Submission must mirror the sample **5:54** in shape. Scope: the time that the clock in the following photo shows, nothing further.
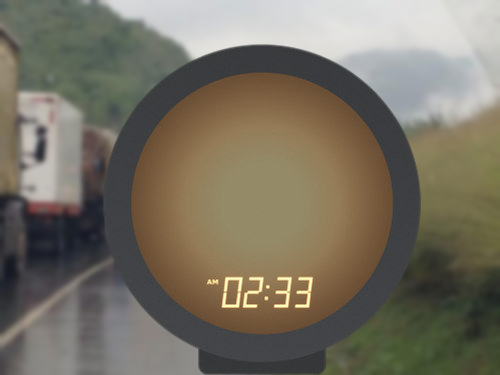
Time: **2:33**
